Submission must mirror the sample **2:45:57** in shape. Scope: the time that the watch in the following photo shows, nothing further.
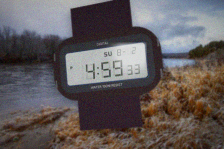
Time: **4:59:33**
